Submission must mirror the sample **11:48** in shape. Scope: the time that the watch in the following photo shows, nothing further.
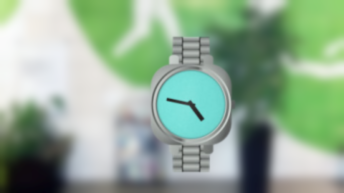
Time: **4:47**
